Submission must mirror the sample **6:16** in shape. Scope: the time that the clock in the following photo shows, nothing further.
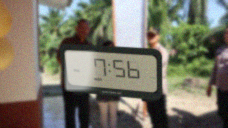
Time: **7:56**
